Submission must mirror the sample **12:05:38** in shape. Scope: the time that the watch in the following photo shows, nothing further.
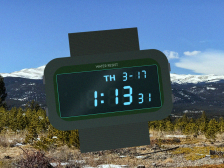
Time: **1:13:31**
